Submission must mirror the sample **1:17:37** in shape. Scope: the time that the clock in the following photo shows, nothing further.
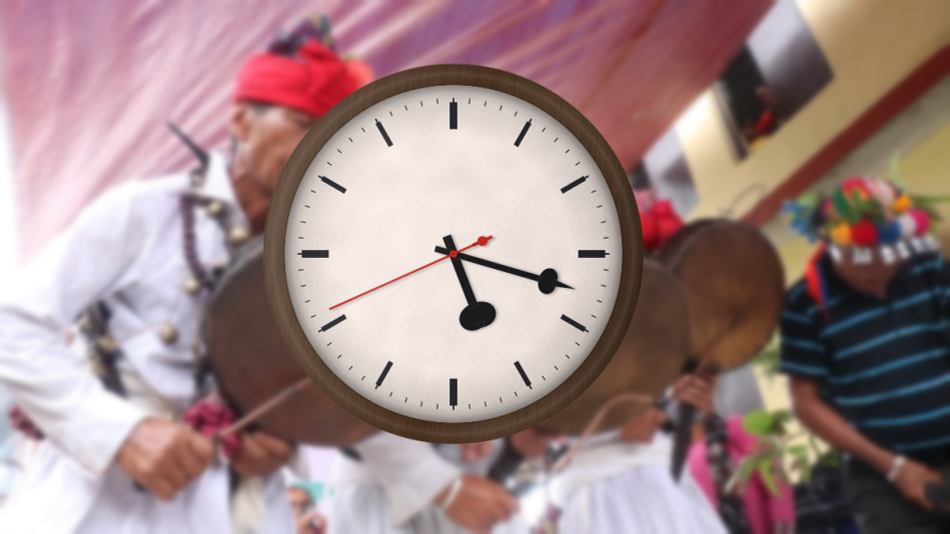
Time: **5:17:41**
